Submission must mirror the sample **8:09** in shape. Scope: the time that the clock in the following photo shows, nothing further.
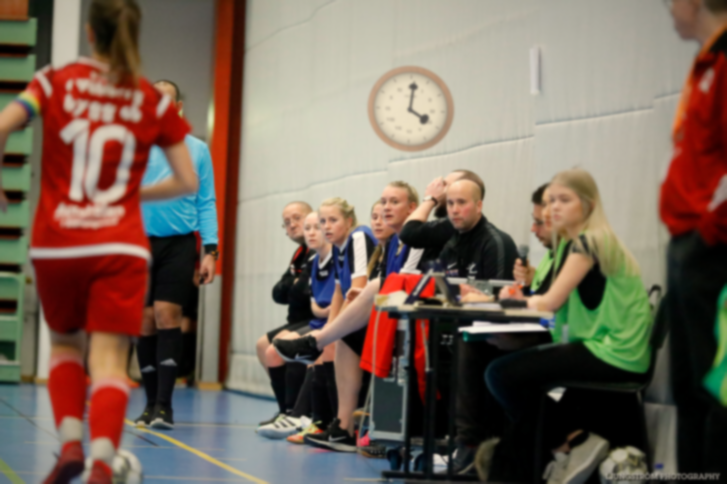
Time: **4:01**
